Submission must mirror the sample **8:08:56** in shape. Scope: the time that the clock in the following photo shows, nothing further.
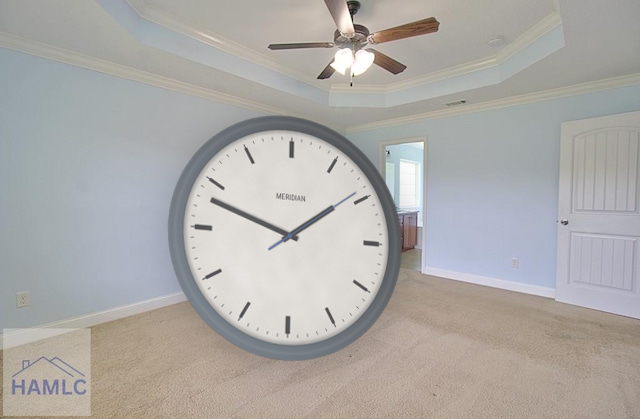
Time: **1:48:09**
